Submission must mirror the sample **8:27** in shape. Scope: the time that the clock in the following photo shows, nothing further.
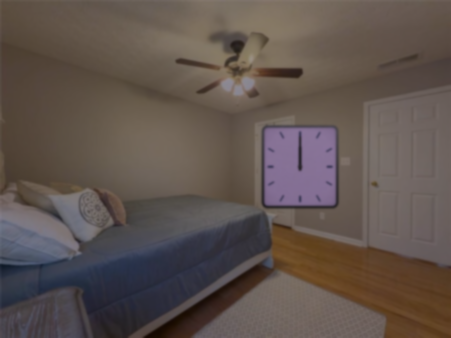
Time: **12:00**
